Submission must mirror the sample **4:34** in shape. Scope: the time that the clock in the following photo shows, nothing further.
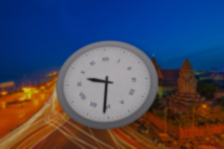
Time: **9:31**
